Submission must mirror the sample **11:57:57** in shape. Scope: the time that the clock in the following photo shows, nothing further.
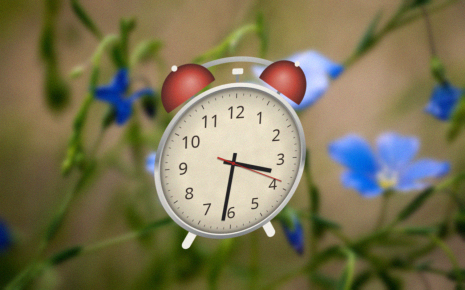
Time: **3:31:19**
